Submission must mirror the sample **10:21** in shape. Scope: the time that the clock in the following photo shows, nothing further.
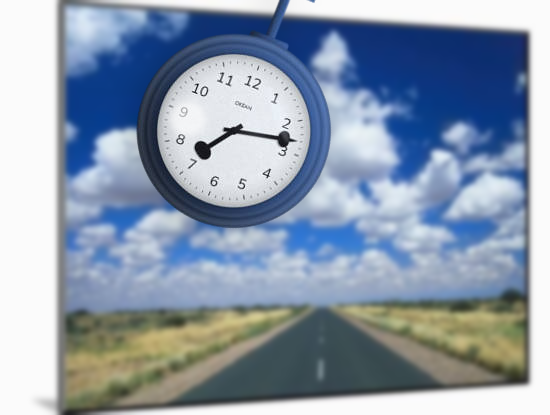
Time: **7:13**
